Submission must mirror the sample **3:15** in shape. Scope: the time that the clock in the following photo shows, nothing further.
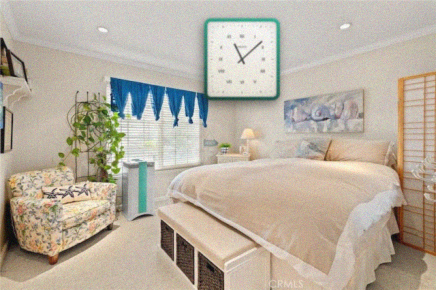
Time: **11:08**
